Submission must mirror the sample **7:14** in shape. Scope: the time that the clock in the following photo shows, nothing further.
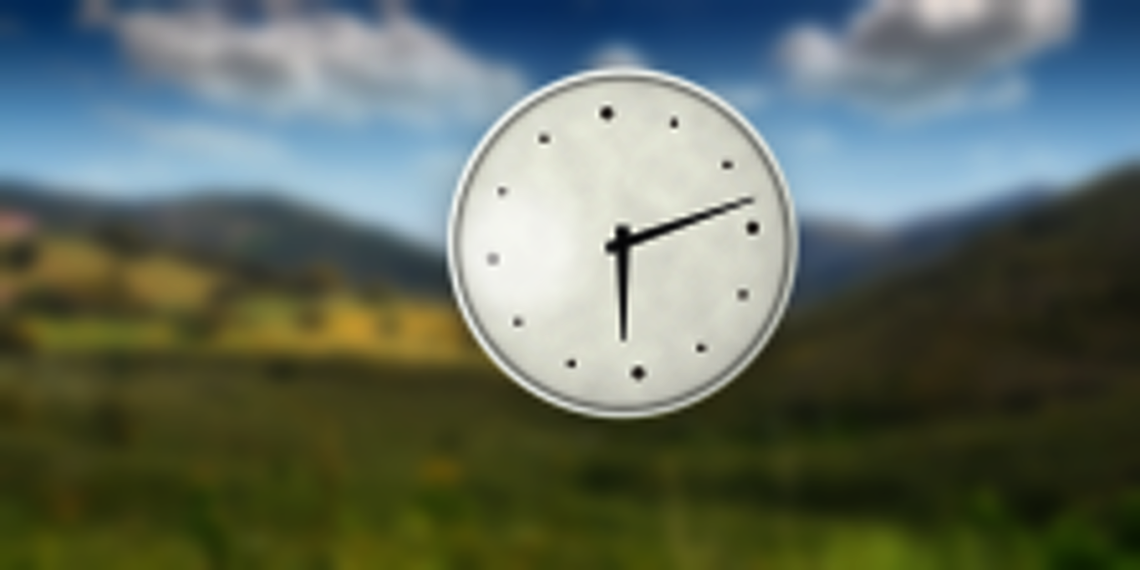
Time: **6:13**
